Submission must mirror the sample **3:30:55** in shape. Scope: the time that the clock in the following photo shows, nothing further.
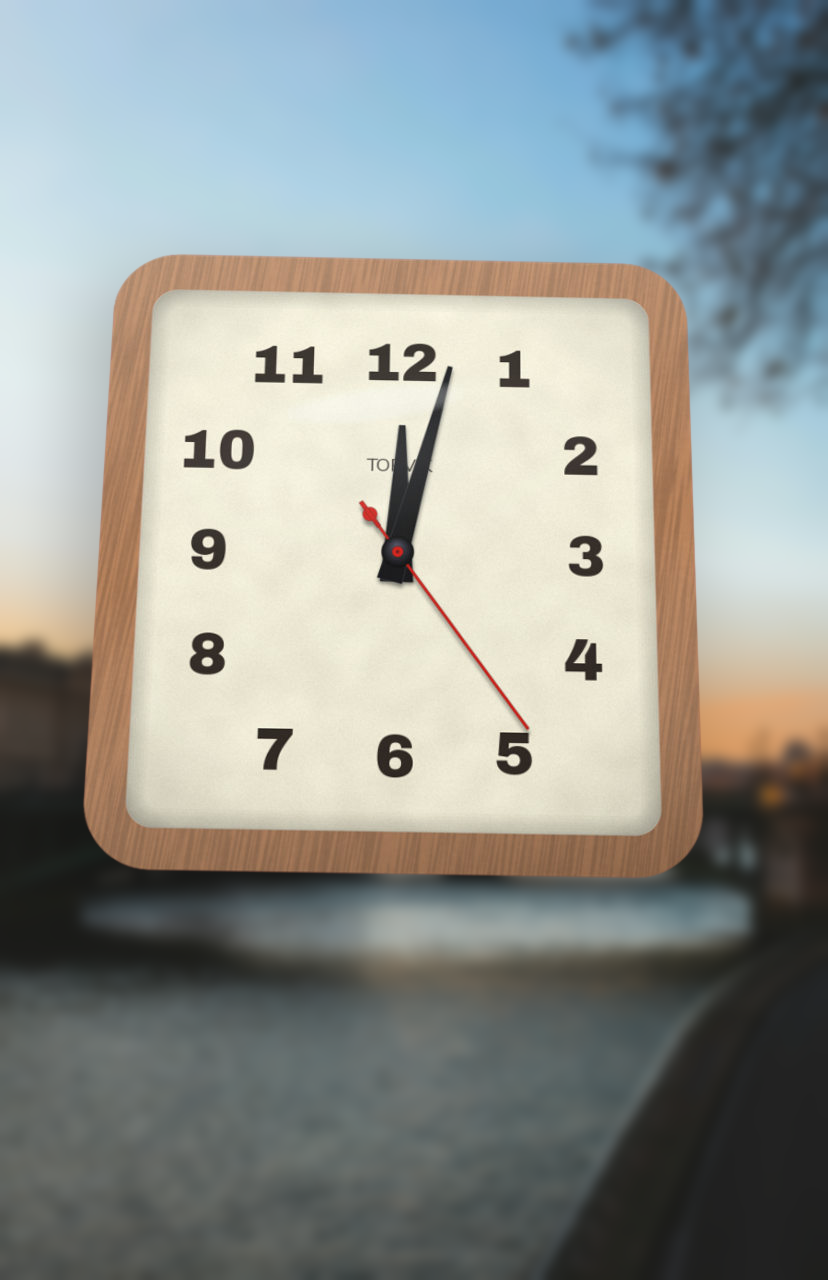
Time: **12:02:24**
